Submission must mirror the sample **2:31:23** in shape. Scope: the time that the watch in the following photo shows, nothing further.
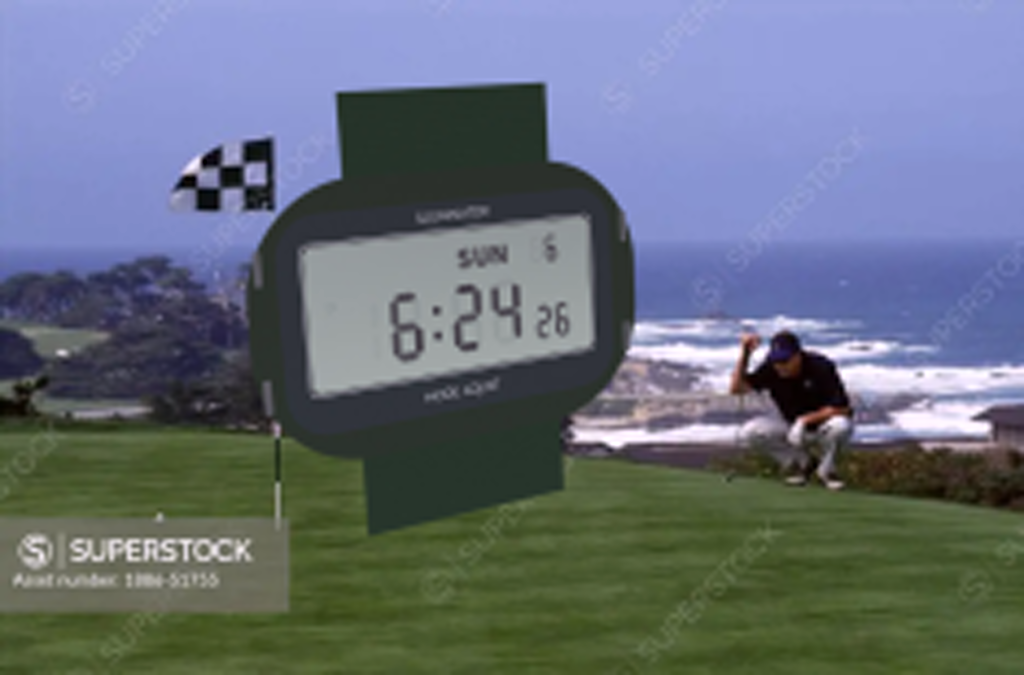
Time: **6:24:26**
